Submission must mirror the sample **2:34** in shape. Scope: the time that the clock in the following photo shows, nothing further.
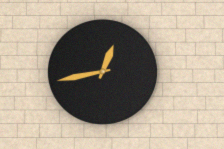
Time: **12:43**
